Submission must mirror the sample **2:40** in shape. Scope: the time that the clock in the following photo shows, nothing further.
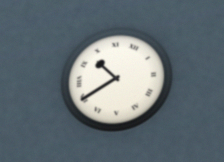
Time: **9:35**
